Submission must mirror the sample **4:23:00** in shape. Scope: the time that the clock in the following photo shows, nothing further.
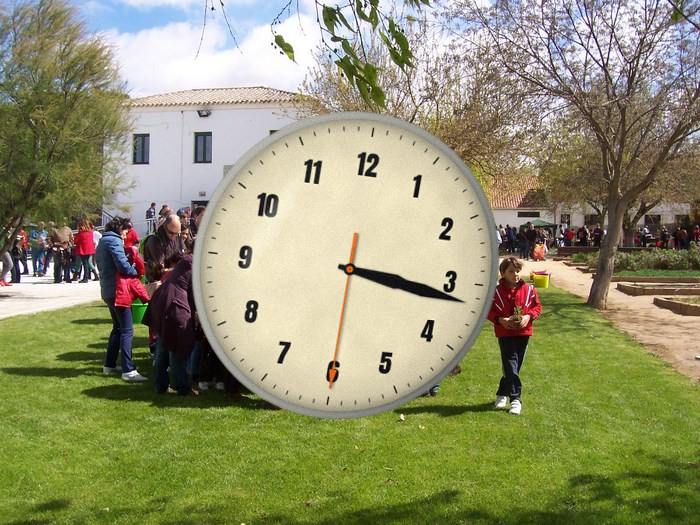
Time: **3:16:30**
